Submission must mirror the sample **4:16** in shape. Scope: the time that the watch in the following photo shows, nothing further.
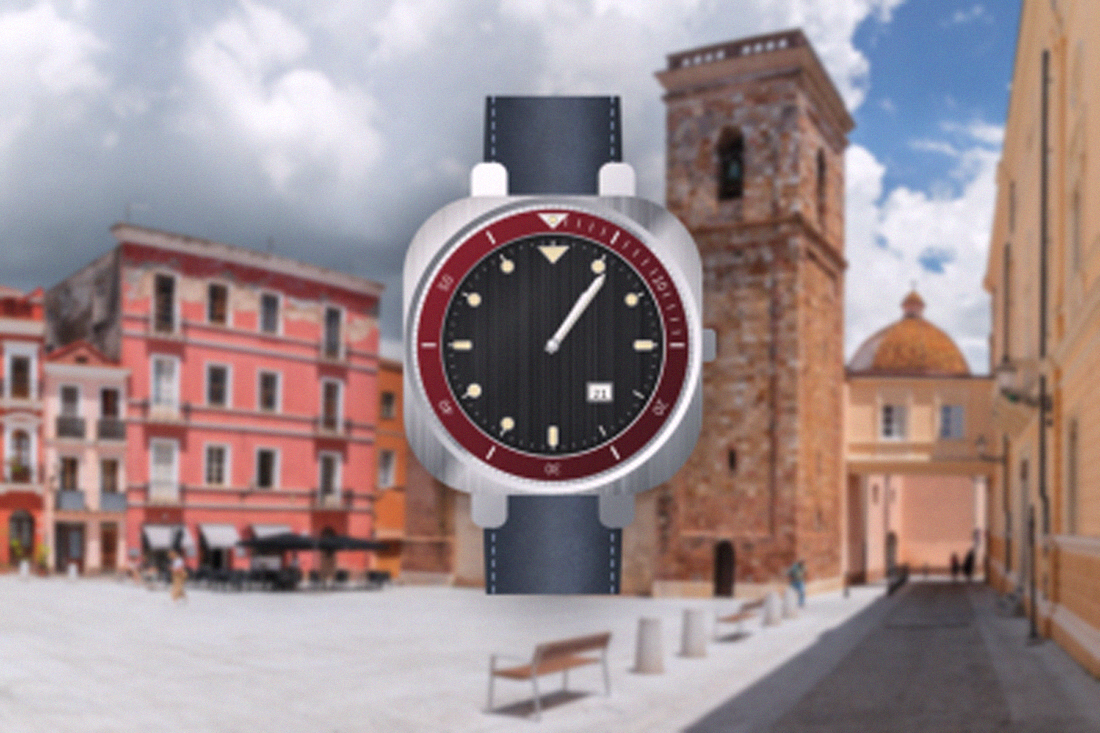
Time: **1:06**
